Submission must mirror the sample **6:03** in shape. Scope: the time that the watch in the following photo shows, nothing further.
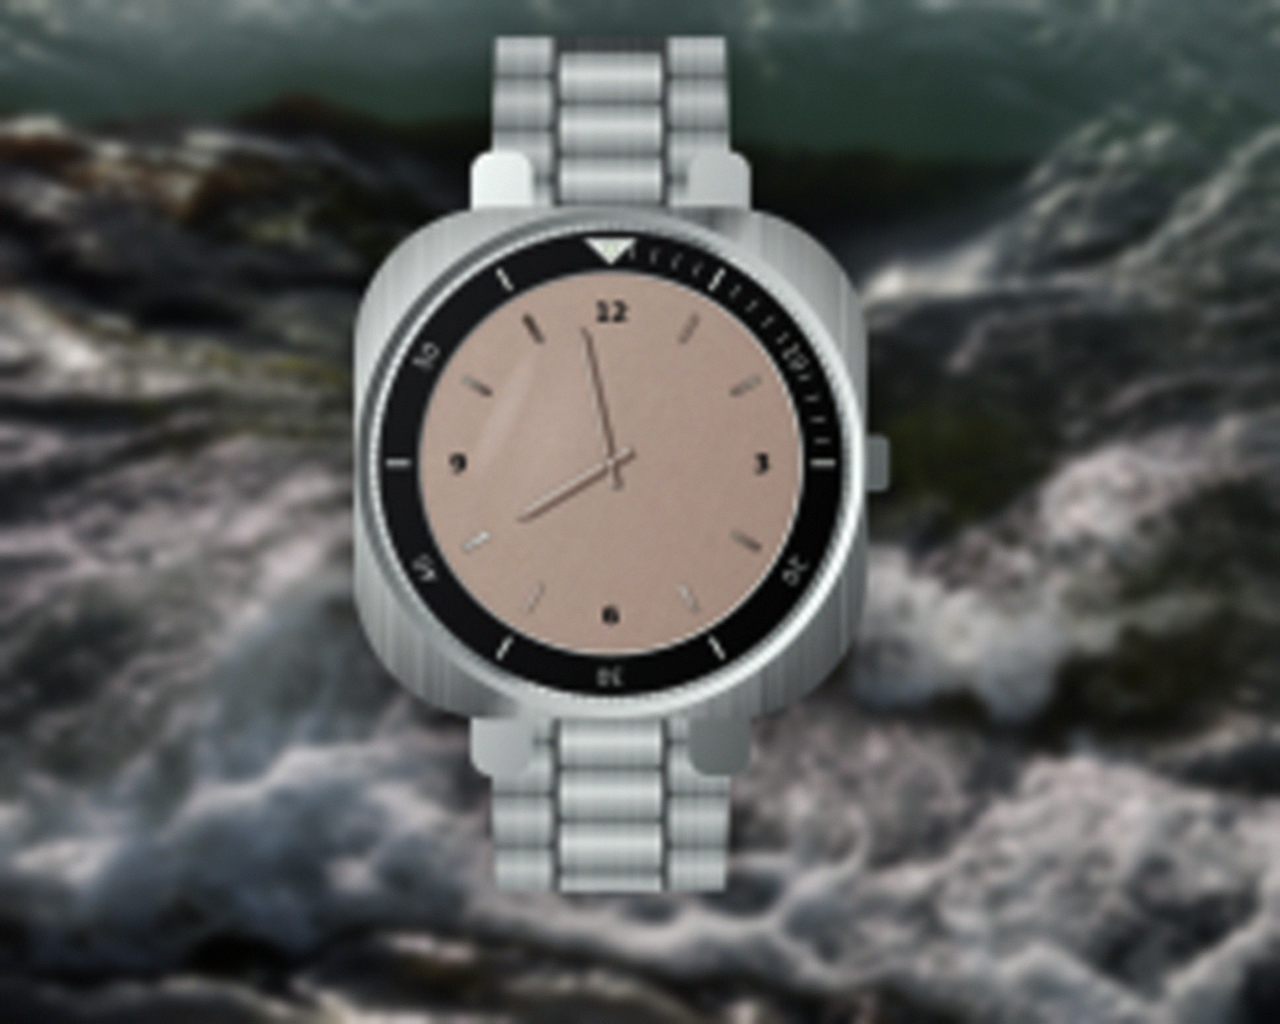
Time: **7:58**
